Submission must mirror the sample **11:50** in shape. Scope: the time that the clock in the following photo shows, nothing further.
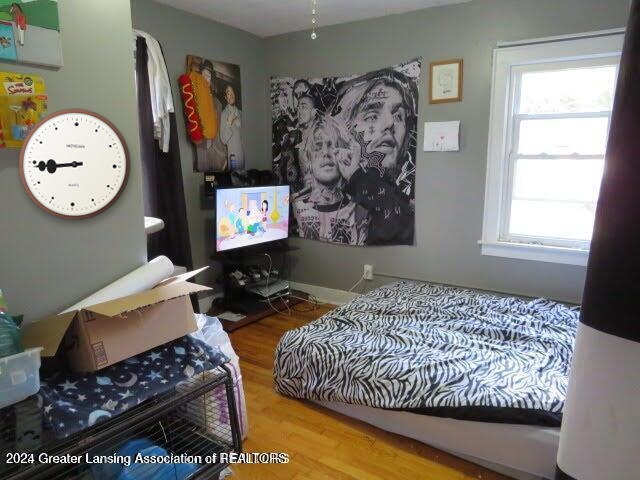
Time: **8:44**
